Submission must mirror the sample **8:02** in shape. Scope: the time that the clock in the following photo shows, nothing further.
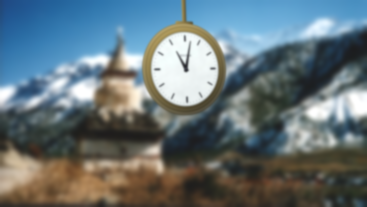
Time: **11:02**
